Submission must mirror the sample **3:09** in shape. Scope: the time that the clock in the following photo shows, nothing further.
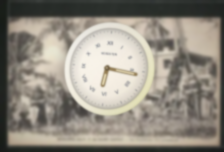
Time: **6:16**
